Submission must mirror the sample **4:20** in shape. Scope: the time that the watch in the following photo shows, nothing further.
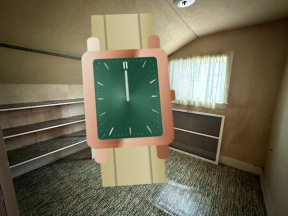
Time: **12:00**
